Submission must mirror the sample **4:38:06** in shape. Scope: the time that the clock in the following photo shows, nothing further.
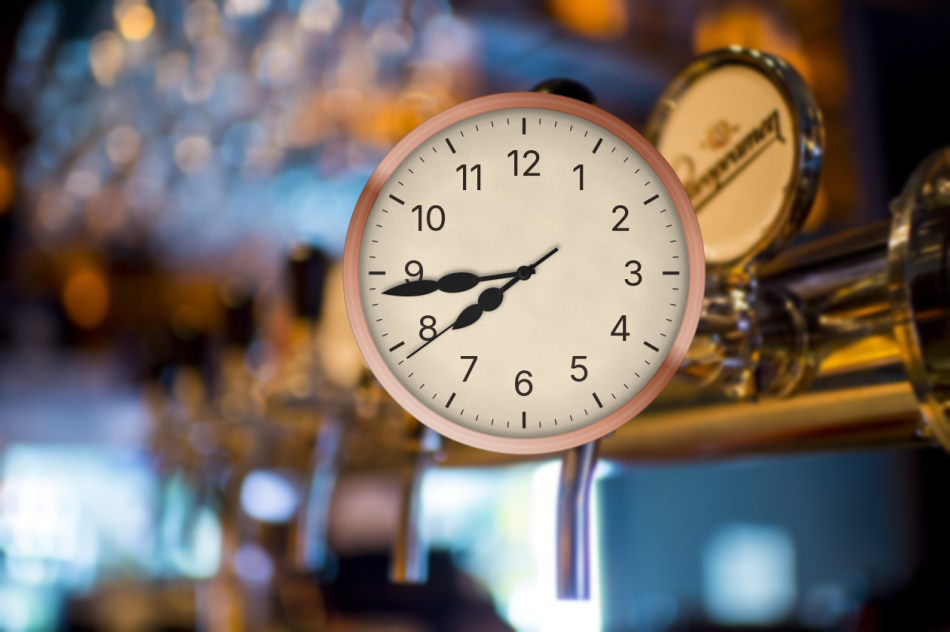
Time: **7:43:39**
